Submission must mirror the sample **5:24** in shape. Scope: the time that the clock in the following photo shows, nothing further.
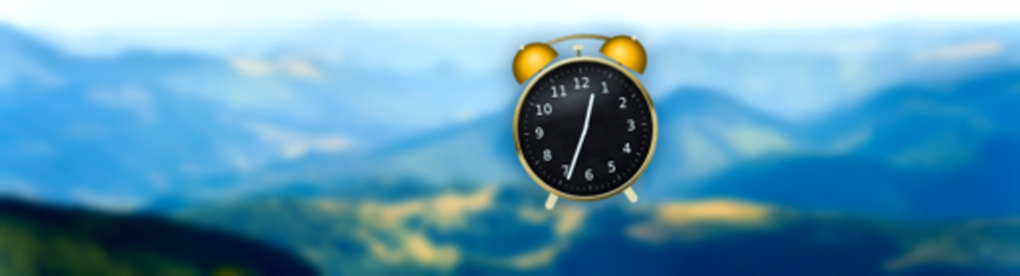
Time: **12:34**
